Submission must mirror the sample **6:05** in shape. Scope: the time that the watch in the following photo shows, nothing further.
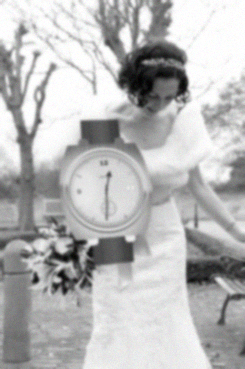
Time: **12:31**
